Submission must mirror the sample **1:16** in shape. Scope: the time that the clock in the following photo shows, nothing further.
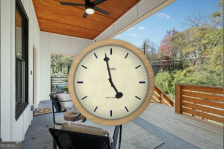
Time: **4:58**
